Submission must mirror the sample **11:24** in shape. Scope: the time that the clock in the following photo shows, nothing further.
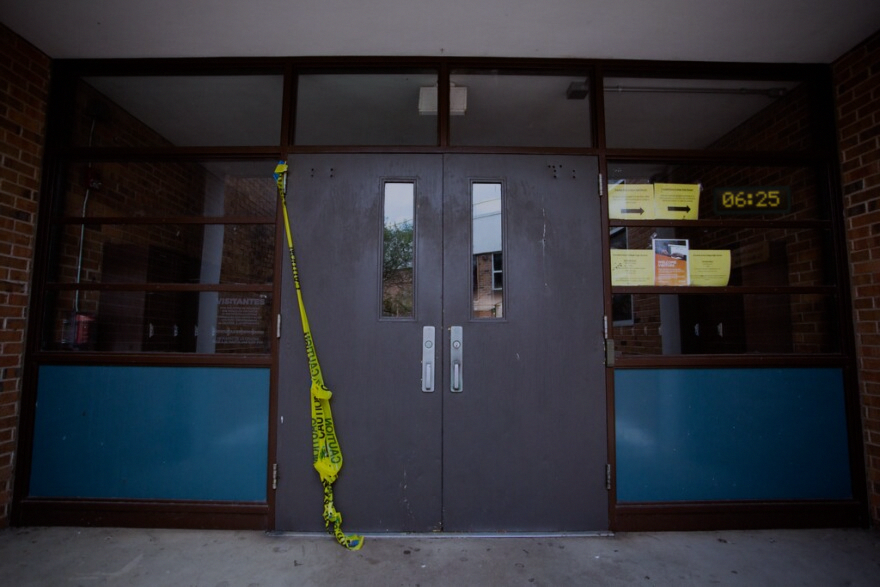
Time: **6:25**
